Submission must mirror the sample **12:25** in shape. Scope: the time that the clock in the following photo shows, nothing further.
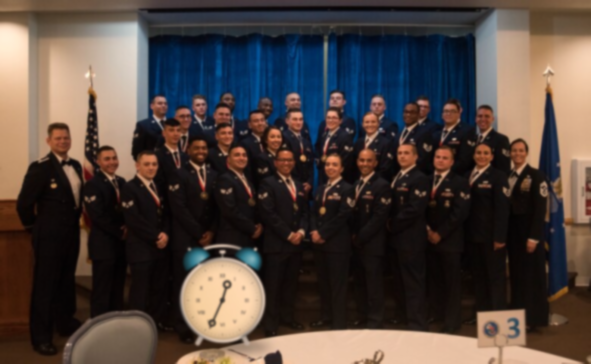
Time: **12:34**
